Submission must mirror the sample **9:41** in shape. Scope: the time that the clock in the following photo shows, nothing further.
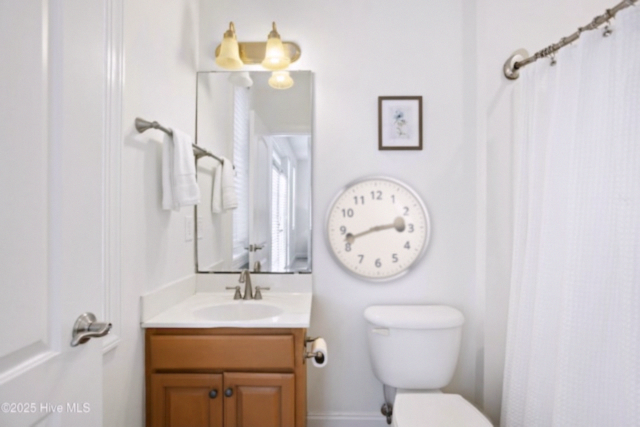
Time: **2:42**
